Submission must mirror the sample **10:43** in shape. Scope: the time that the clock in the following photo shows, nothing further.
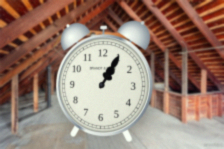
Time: **1:05**
